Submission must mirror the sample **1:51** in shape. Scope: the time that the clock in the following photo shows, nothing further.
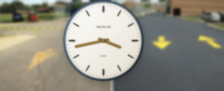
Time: **3:43**
